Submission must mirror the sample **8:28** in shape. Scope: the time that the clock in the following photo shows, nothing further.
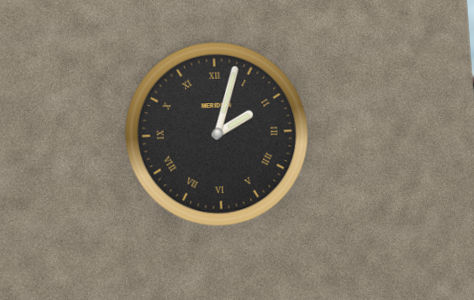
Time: **2:03**
